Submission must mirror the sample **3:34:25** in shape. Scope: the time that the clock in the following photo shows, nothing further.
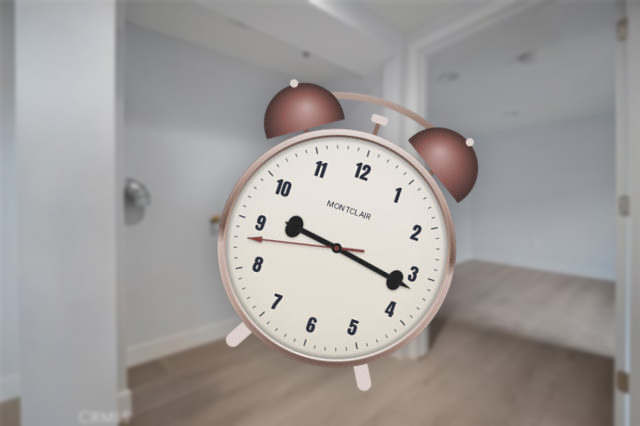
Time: **9:16:43**
